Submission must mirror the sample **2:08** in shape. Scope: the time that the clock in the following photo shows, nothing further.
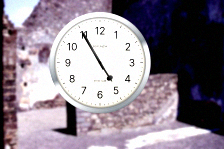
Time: **4:55**
